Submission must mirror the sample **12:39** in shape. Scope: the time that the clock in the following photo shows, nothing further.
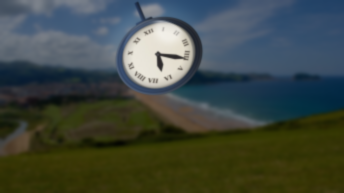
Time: **6:21**
